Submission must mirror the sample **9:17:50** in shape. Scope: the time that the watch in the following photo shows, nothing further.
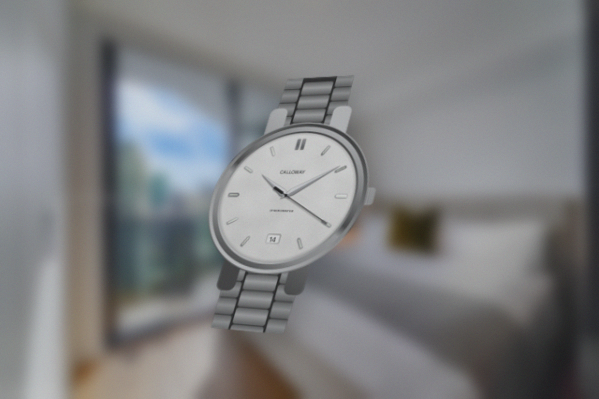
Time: **10:09:20**
